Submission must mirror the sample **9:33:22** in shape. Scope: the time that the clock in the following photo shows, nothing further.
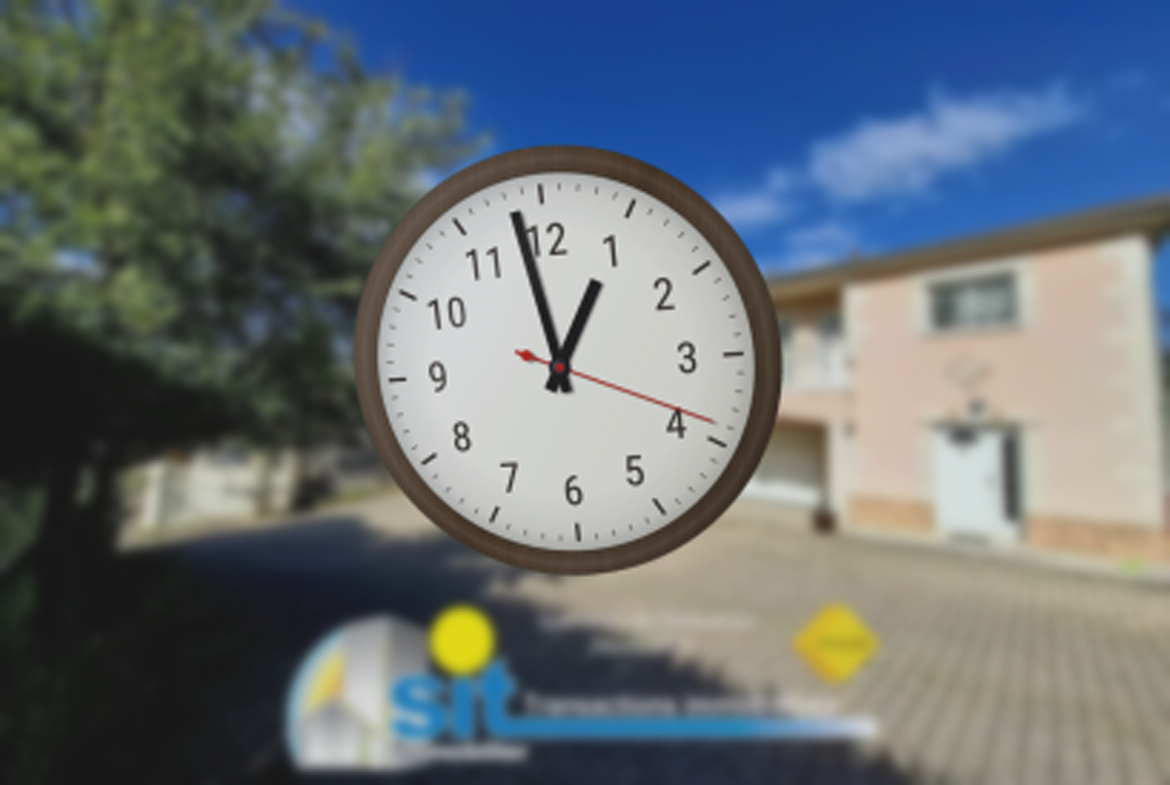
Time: **12:58:19**
